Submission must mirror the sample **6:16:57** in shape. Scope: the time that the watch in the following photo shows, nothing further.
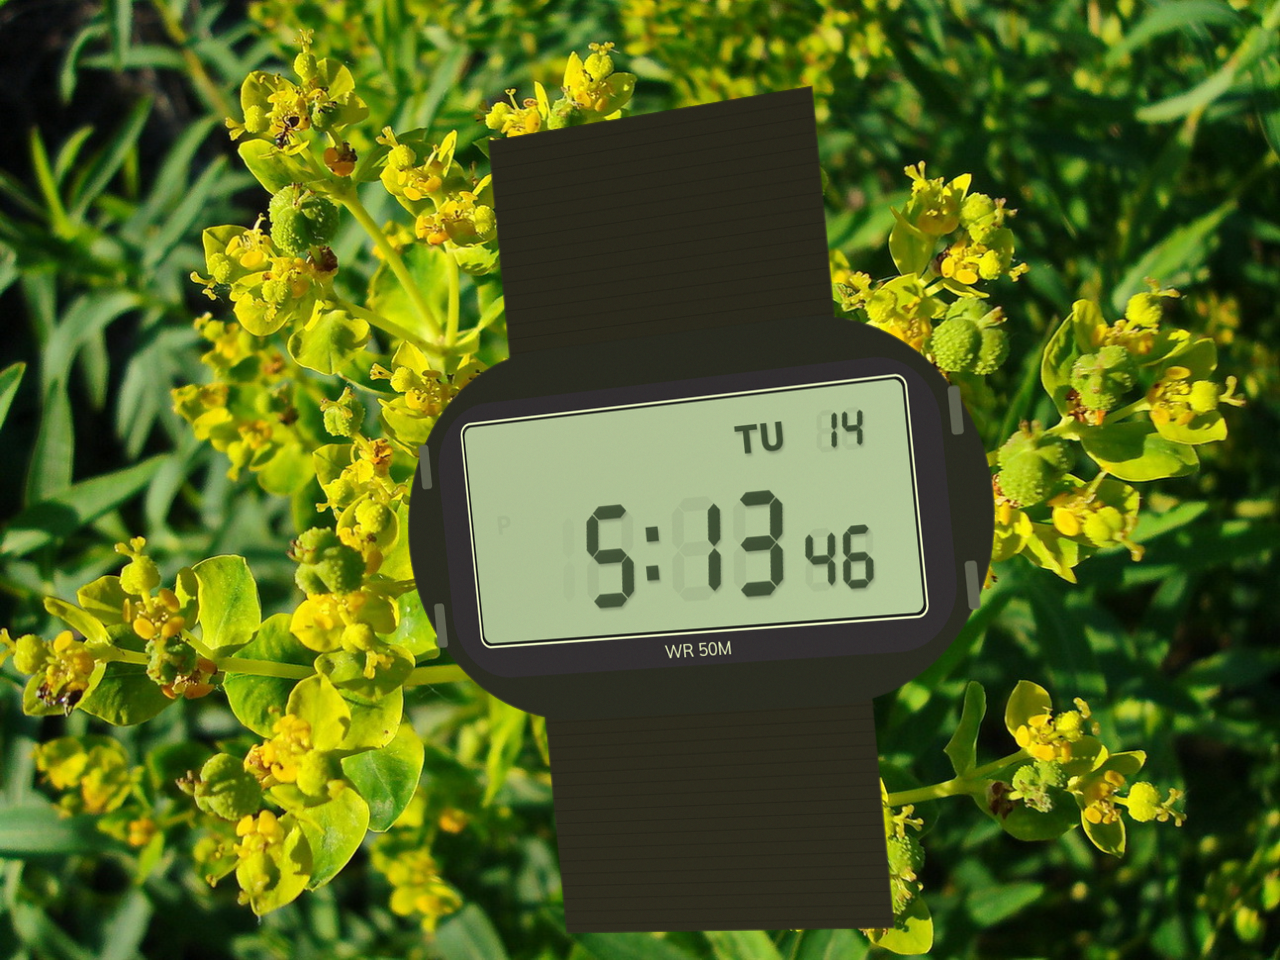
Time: **5:13:46**
